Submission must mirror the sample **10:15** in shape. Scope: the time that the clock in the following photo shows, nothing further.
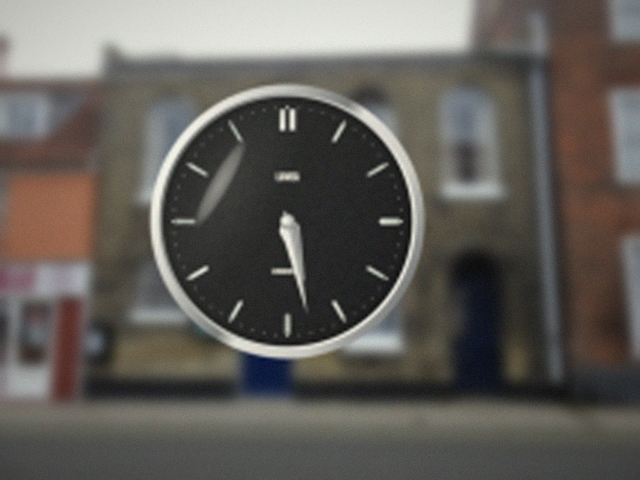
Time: **5:28**
